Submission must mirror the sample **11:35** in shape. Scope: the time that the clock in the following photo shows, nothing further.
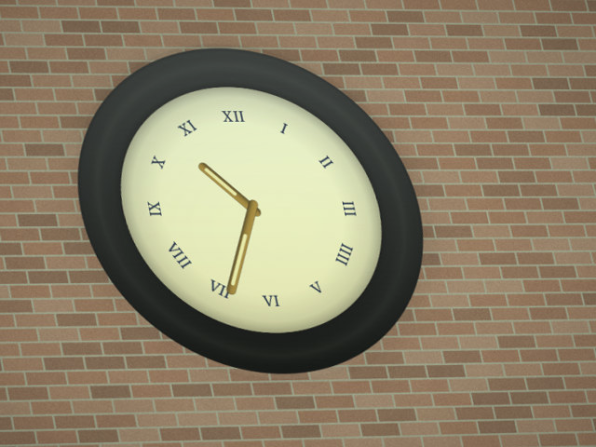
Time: **10:34**
